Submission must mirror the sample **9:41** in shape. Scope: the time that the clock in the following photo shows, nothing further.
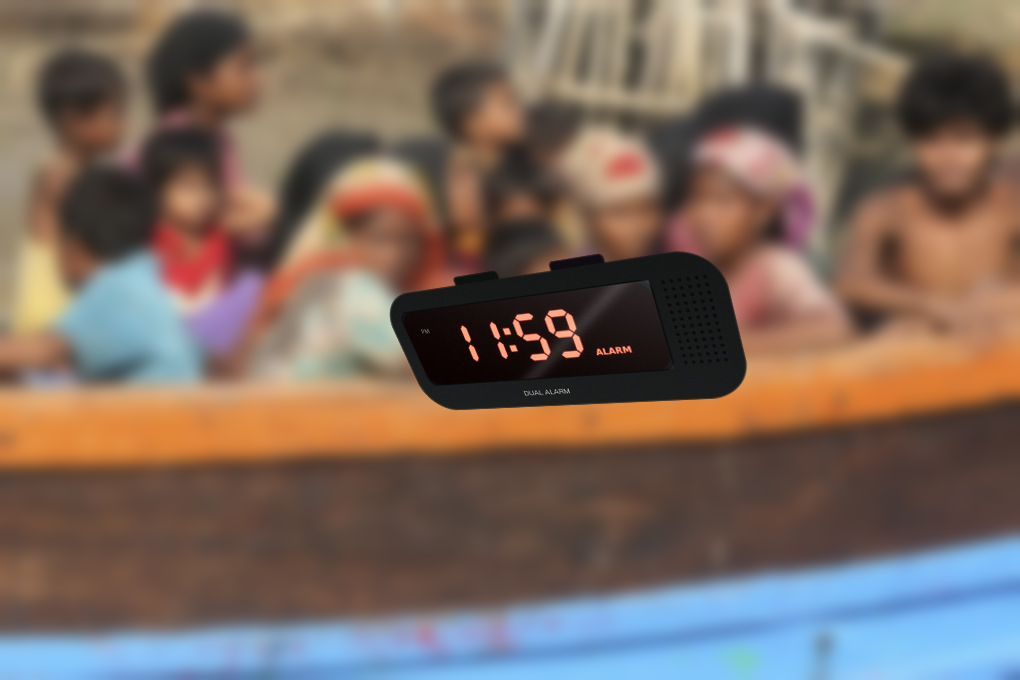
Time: **11:59**
